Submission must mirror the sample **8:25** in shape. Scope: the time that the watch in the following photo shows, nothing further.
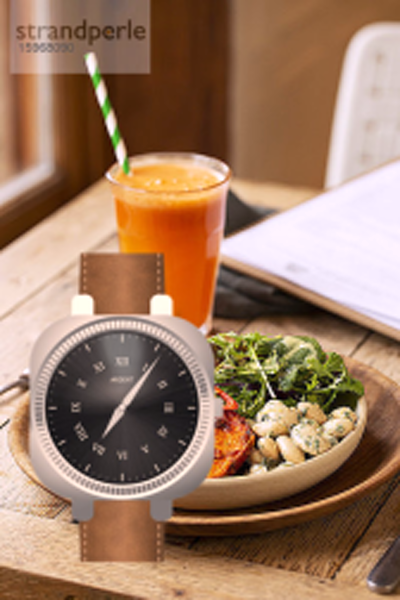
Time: **7:06**
